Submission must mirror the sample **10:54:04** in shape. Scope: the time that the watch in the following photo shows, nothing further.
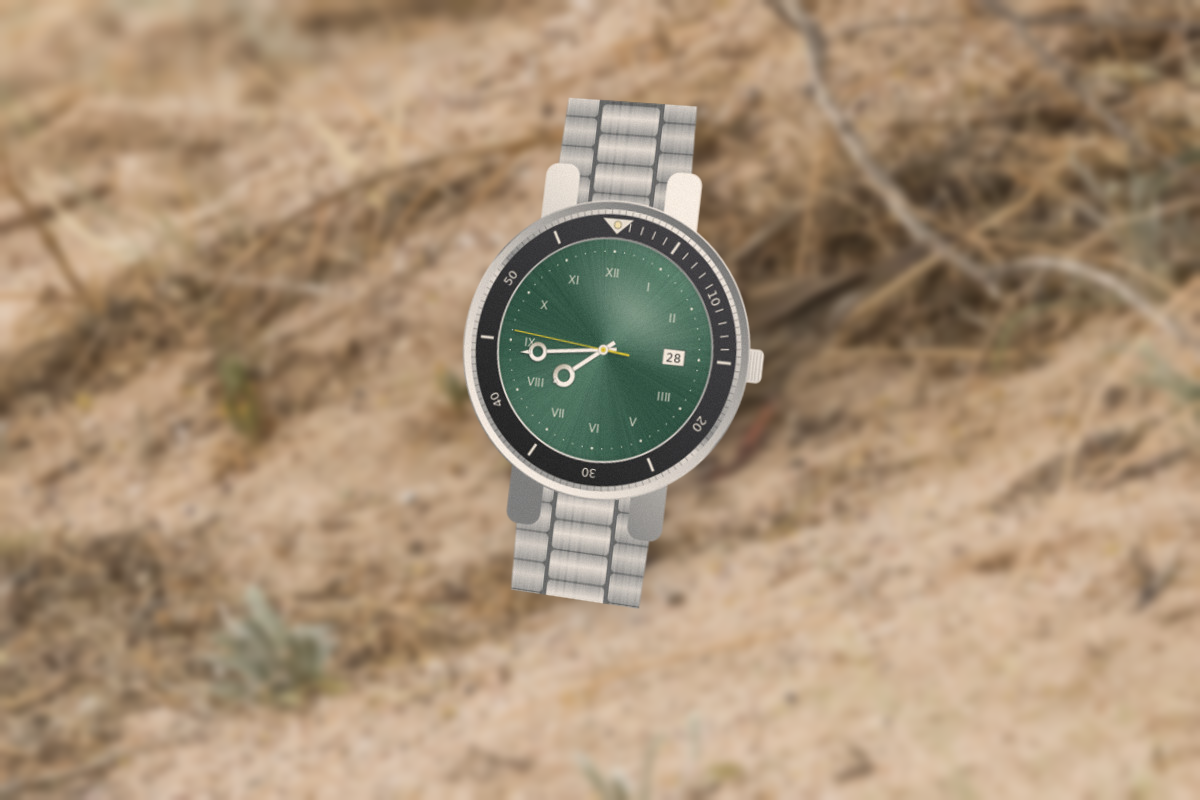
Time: **7:43:46**
